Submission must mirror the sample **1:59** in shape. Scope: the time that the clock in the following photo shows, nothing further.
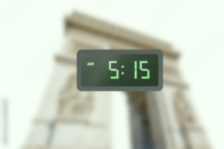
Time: **5:15**
